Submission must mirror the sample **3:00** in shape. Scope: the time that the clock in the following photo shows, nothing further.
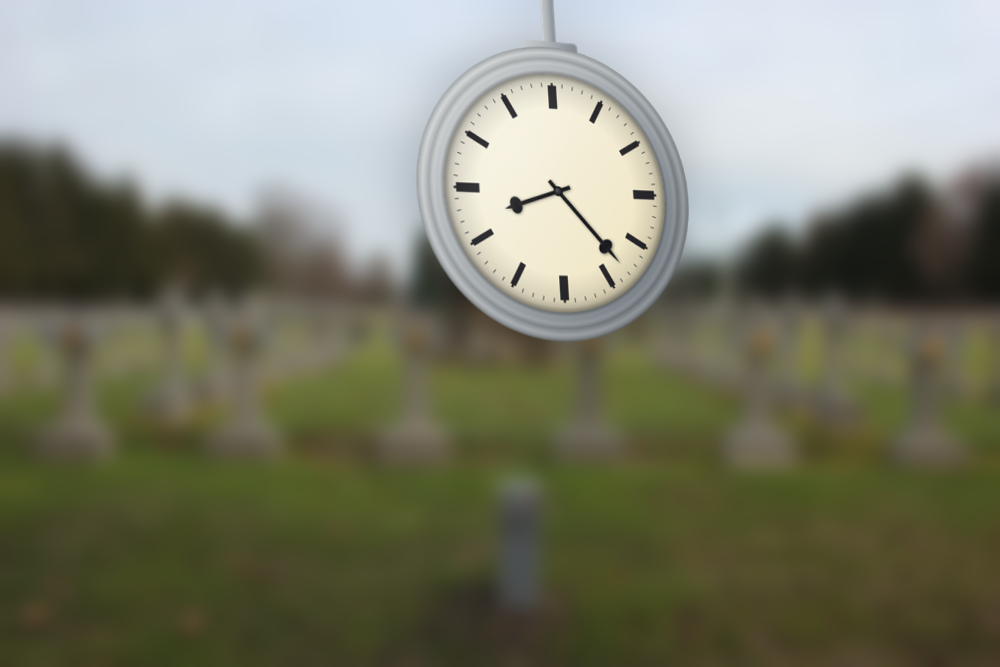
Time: **8:23**
